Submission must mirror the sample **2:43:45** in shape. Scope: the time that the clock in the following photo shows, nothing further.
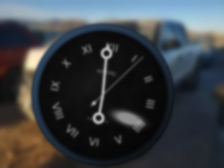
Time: **5:59:06**
